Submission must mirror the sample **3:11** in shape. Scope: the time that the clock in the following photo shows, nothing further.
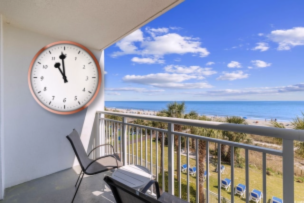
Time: **10:59**
